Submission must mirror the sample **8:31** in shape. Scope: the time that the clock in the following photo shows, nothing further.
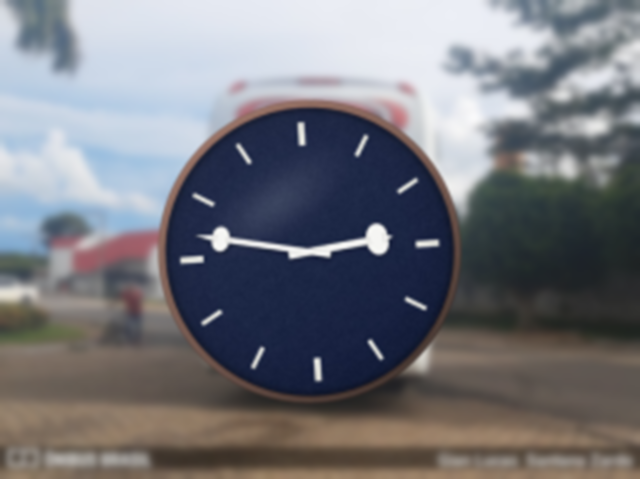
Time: **2:47**
